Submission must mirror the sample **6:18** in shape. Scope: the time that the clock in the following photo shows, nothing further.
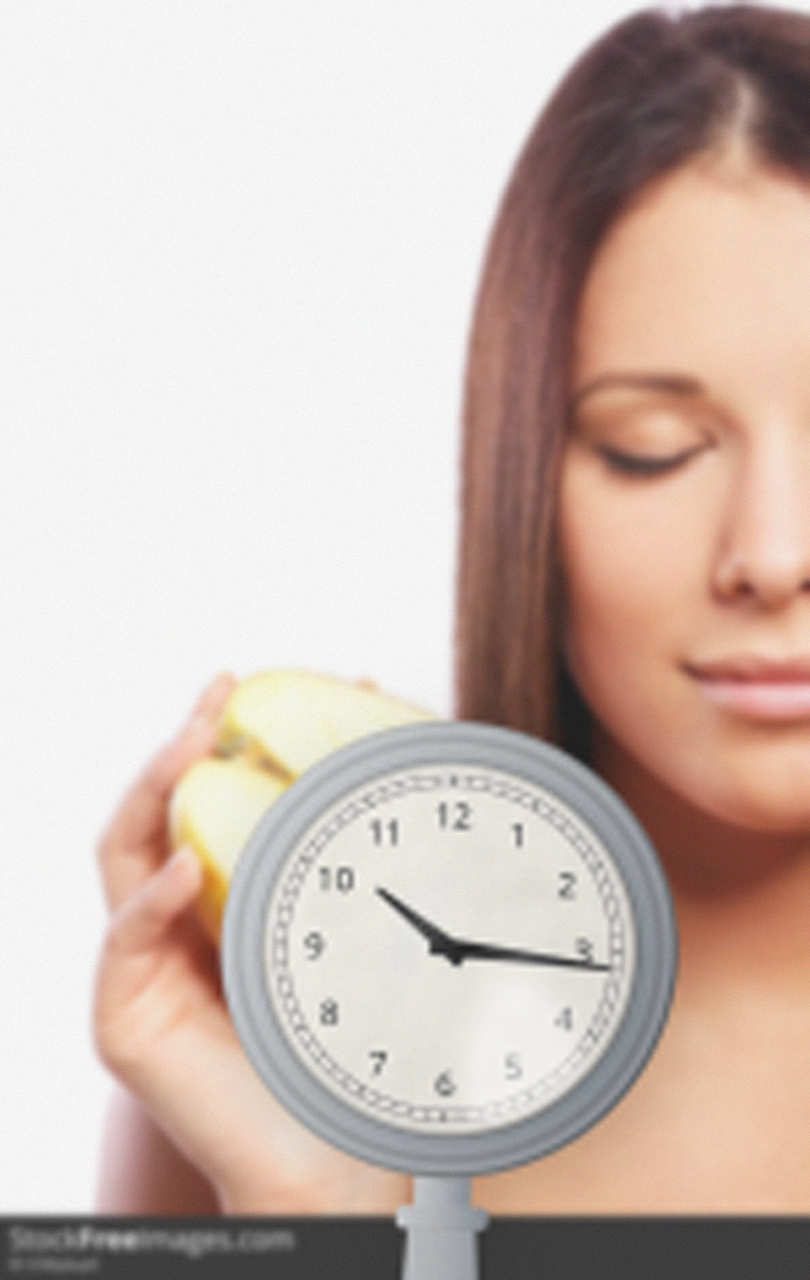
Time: **10:16**
